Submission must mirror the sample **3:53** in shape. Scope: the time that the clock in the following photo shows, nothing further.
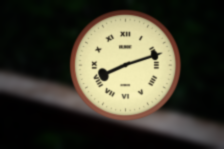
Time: **8:12**
